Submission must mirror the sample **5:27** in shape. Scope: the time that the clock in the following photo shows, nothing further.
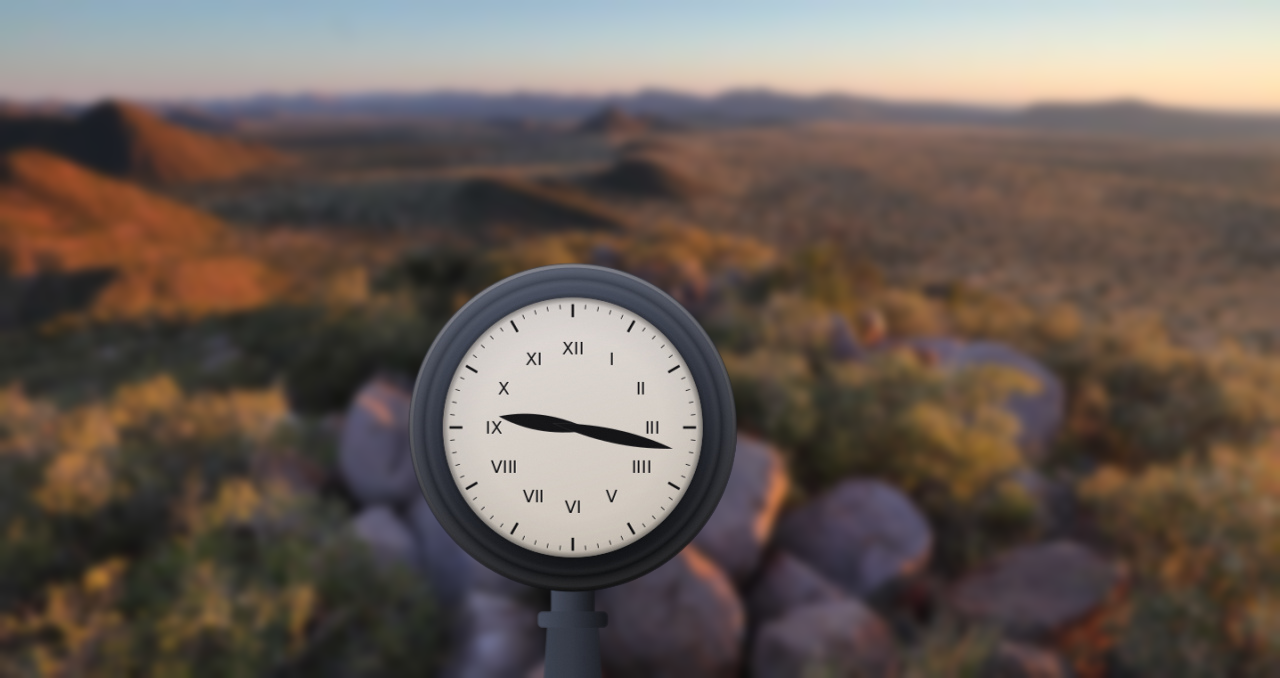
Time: **9:17**
